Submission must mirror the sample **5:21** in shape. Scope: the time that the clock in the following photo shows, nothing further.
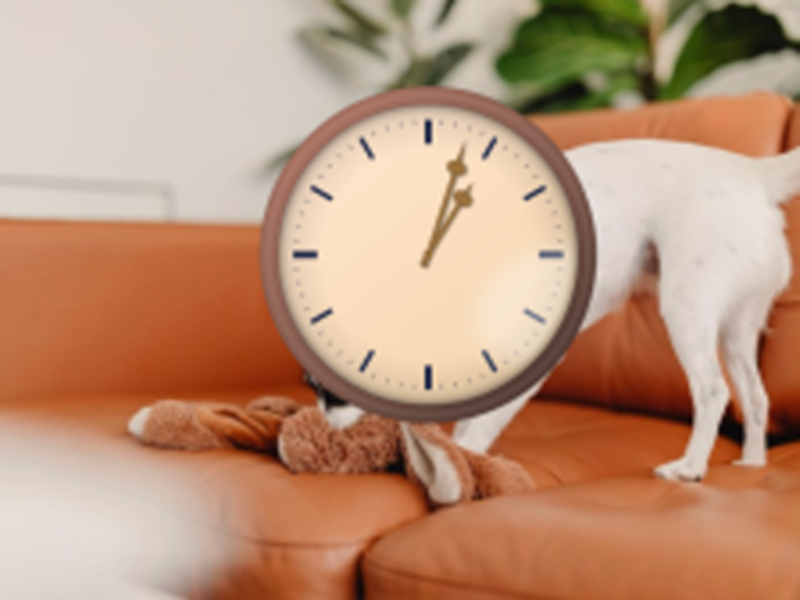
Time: **1:03**
